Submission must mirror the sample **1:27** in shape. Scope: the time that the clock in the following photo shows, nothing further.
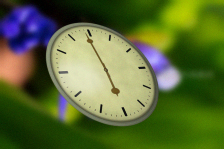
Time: **5:59**
